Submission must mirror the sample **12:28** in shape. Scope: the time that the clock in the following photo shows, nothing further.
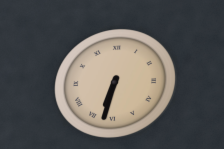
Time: **6:32**
